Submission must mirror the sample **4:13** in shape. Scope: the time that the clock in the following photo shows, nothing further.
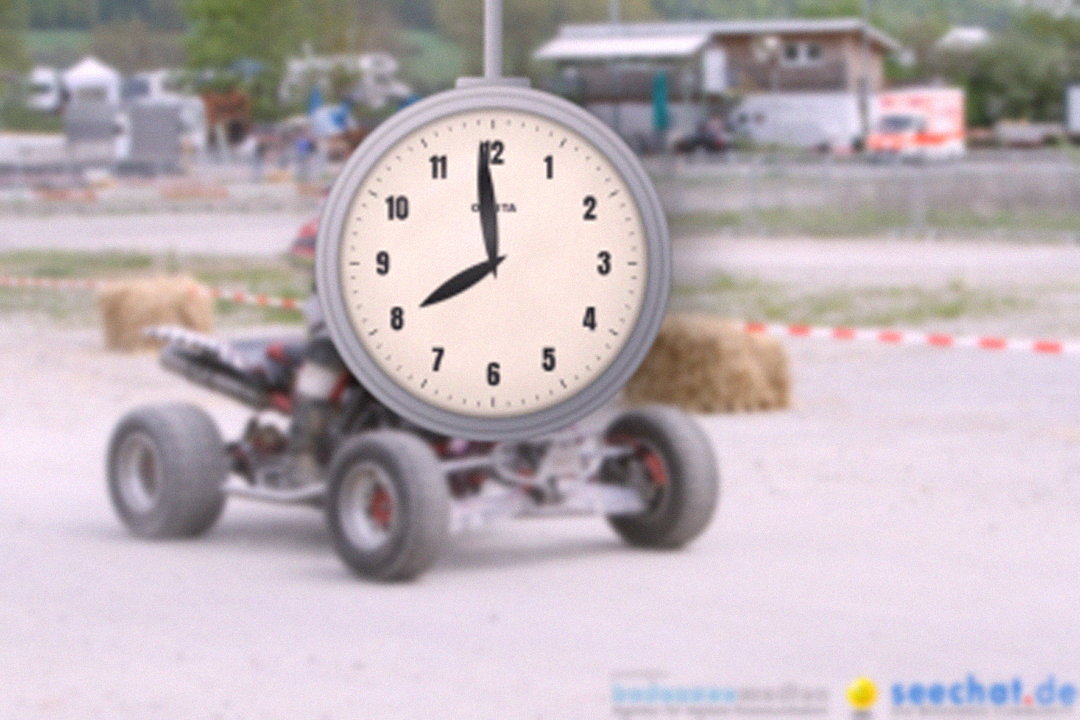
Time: **7:59**
